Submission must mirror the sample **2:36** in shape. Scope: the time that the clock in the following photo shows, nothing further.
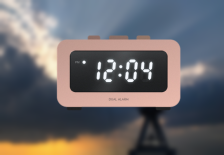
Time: **12:04**
